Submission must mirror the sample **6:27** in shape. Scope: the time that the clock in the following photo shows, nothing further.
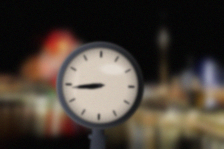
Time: **8:44**
